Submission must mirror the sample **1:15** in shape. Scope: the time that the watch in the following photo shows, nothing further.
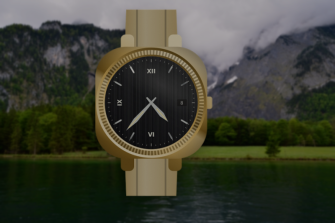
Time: **4:37**
